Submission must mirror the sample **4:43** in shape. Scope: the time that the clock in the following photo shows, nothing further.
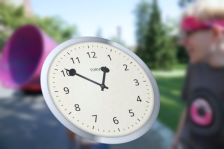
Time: **12:51**
